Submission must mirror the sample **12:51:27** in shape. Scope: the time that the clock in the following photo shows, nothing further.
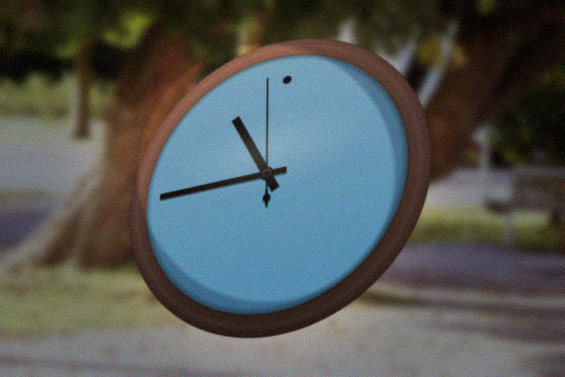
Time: **10:42:58**
